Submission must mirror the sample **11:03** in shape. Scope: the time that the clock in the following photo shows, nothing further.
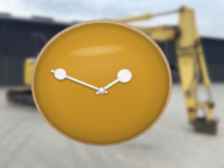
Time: **1:49**
